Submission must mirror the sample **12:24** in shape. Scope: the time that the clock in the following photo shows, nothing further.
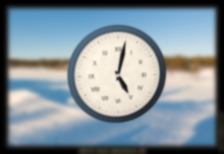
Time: **5:02**
